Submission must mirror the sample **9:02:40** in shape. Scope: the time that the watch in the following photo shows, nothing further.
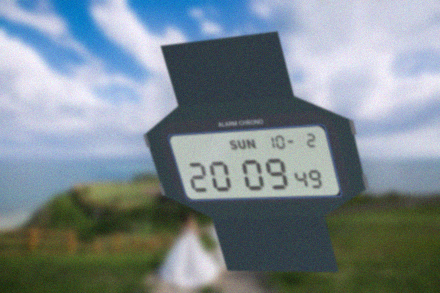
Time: **20:09:49**
